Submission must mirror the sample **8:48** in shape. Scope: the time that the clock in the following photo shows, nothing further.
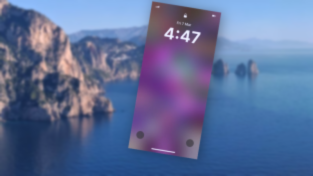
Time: **4:47**
